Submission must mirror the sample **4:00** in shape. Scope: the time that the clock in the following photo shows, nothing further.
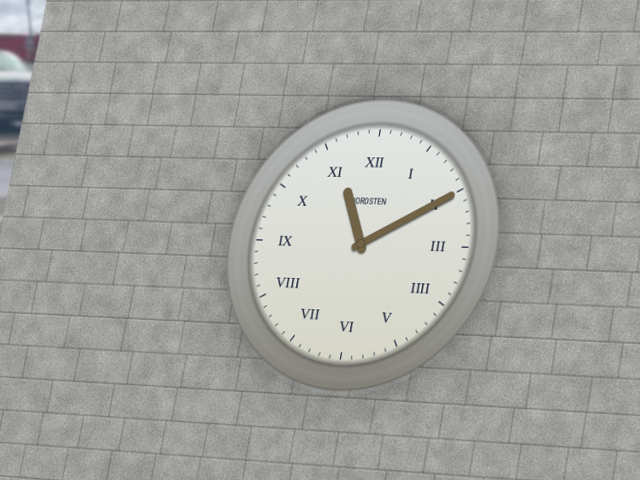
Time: **11:10**
